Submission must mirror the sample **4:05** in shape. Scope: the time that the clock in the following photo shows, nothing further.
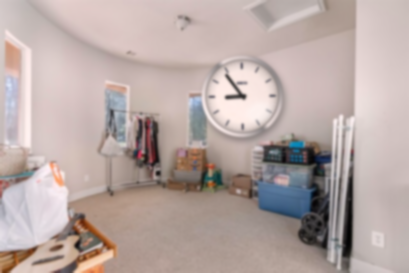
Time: **8:54**
